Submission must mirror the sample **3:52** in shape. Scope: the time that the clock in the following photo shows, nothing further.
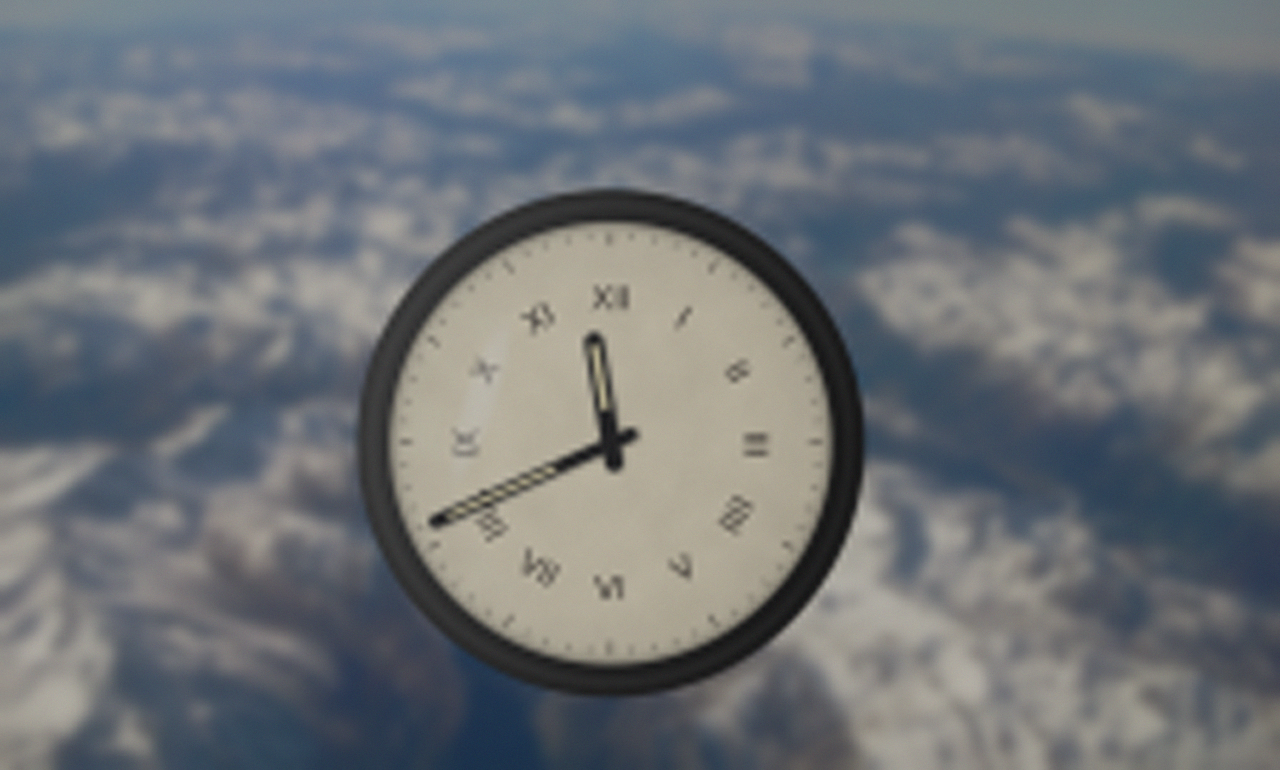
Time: **11:41**
